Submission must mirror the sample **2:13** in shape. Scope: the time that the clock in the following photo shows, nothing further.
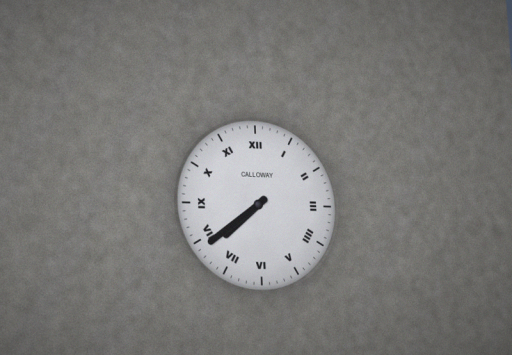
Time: **7:39**
